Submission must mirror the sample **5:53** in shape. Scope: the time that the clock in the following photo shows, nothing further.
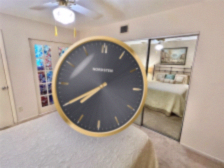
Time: **7:40**
